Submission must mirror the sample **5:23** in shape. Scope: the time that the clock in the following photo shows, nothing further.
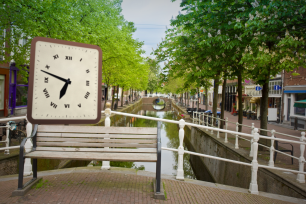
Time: **6:48**
